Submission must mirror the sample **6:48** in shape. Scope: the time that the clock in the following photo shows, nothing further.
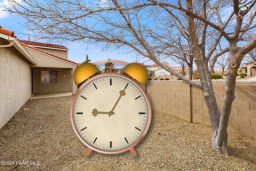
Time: **9:05**
